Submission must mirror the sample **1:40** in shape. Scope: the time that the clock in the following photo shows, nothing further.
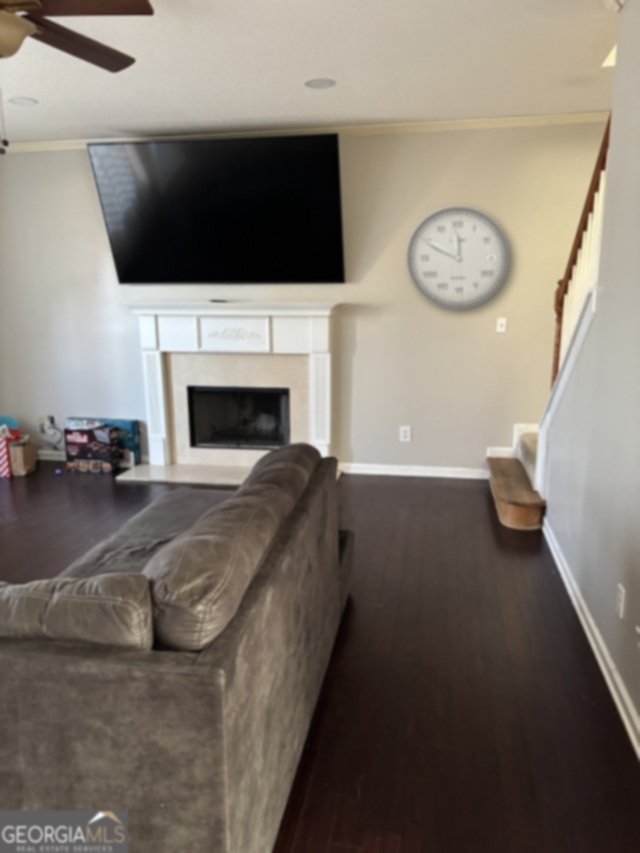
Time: **11:50**
